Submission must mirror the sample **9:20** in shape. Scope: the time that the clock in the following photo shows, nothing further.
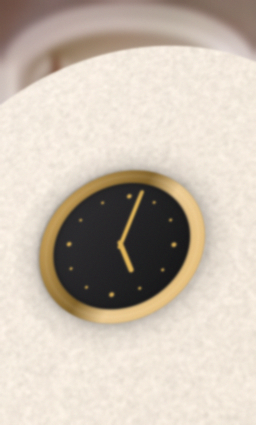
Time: **5:02**
